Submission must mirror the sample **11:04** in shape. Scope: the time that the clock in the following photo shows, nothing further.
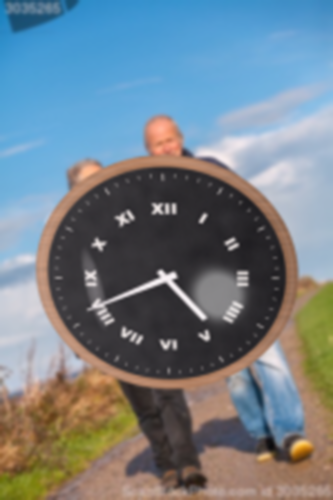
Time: **4:41**
